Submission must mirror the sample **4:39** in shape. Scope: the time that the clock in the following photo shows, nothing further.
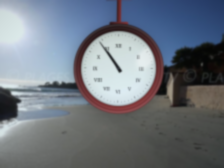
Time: **10:54**
